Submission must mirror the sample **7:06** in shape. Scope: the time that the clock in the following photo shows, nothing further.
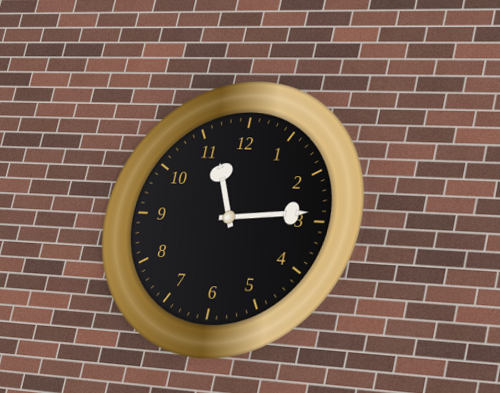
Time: **11:14**
